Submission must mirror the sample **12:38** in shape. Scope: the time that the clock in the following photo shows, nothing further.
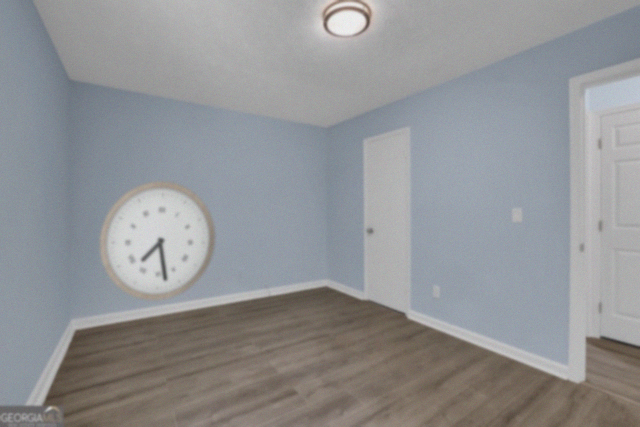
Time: **7:28**
